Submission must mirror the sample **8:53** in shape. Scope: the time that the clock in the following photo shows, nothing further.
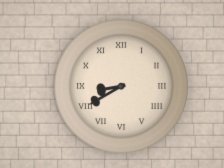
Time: **8:40**
